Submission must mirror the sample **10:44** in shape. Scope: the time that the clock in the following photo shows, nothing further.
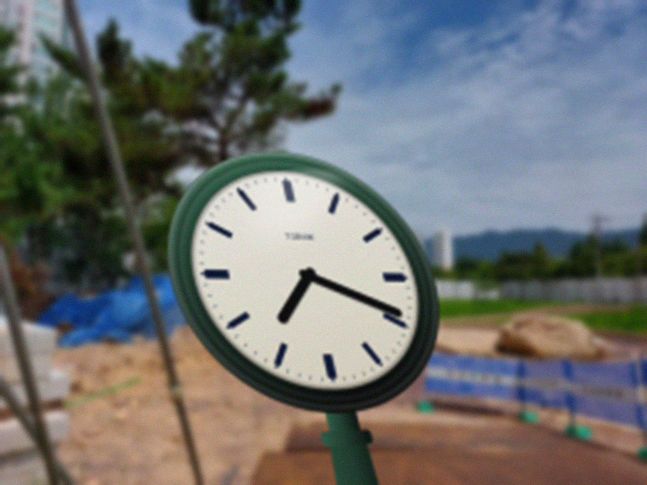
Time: **7:19**
